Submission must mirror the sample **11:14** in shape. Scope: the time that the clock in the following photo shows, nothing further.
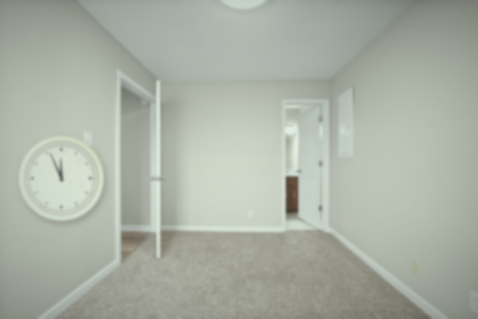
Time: **11:56**
